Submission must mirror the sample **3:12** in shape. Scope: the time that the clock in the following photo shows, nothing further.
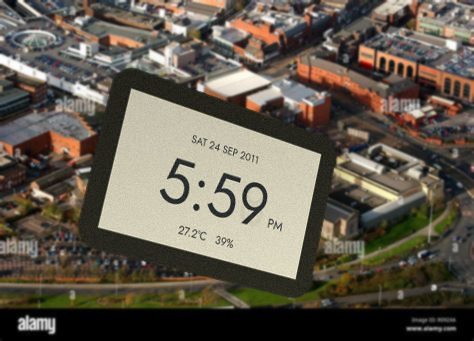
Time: **5:59**
